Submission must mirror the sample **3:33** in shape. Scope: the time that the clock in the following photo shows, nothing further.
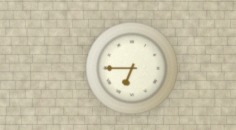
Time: **6:45**
